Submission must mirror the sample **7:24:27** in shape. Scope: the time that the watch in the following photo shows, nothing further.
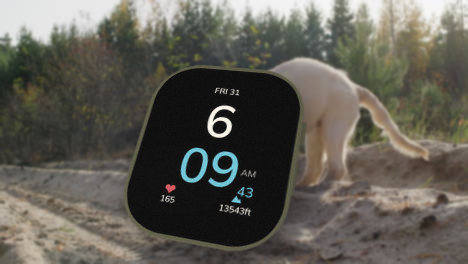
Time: **6:09:43**
